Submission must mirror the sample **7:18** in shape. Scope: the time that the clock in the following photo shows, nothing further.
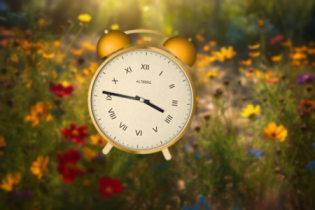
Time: **3:46**
